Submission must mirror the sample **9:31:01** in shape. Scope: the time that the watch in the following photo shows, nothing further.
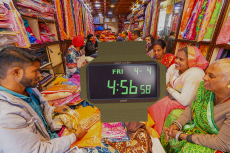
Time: **4:56:58**
